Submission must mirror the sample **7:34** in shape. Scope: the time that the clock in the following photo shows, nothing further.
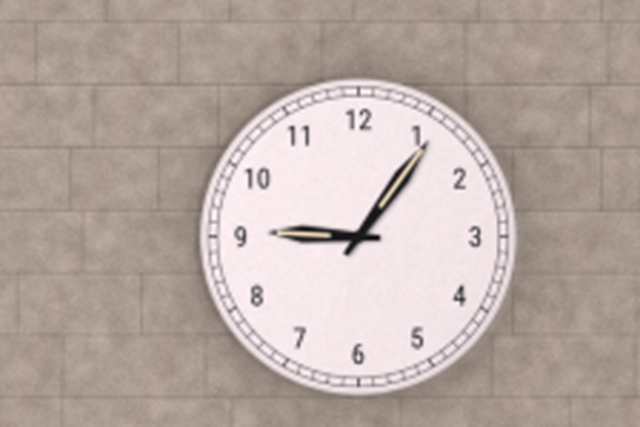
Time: **9:06**
